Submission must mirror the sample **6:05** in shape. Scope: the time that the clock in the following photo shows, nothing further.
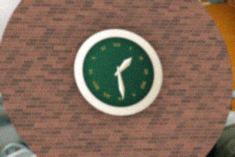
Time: **1:29**
